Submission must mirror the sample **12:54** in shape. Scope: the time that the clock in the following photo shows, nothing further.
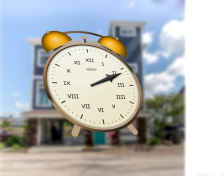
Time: **2:11**
